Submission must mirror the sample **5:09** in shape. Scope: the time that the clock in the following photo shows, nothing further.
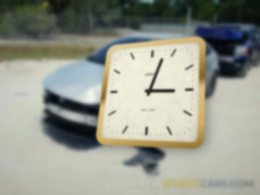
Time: **3:03**
